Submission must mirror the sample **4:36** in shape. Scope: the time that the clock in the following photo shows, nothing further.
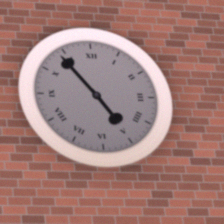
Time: **4:54**
